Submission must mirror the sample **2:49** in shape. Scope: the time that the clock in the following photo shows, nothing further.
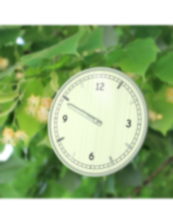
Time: **9:49**
